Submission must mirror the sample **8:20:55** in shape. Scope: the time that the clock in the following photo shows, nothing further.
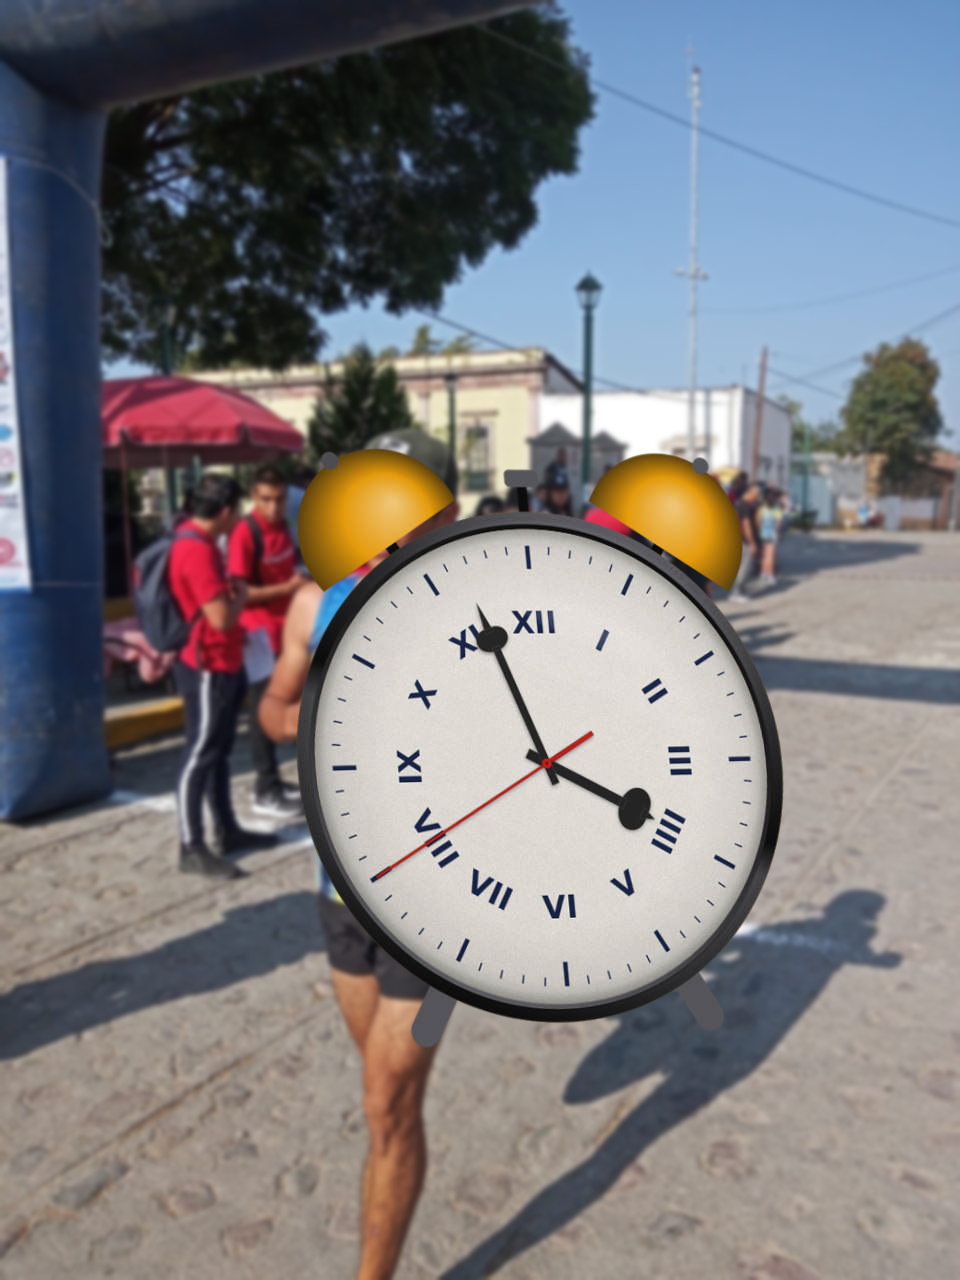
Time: **3:56:40**
